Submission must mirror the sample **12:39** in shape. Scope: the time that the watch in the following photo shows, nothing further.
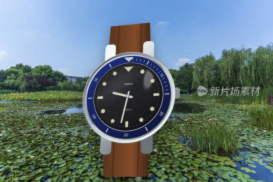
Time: **9:32**
